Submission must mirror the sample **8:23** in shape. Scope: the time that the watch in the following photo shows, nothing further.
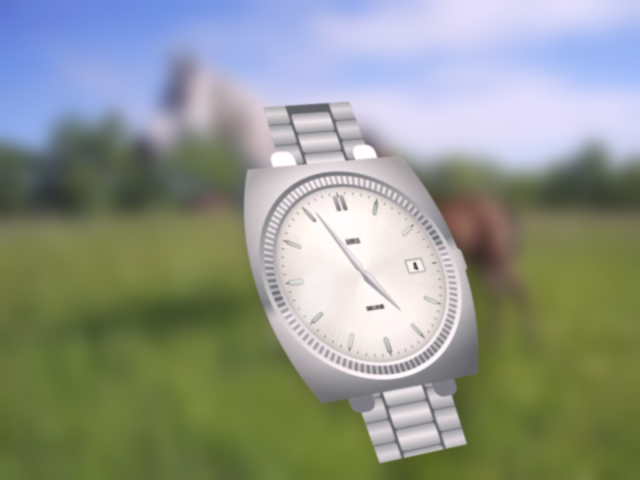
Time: **4:56**
